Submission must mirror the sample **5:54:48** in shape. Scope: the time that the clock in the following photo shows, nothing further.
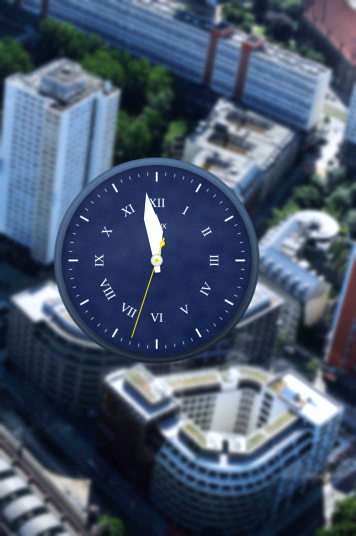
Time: **11:58:33**
